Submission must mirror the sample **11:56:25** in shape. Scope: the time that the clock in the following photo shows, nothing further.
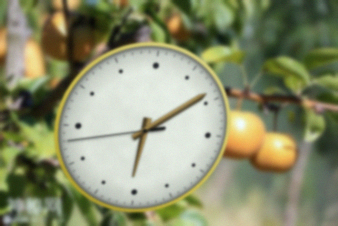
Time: **6:08:43**
